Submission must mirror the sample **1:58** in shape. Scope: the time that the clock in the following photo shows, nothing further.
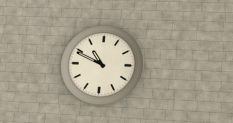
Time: **10:49**
